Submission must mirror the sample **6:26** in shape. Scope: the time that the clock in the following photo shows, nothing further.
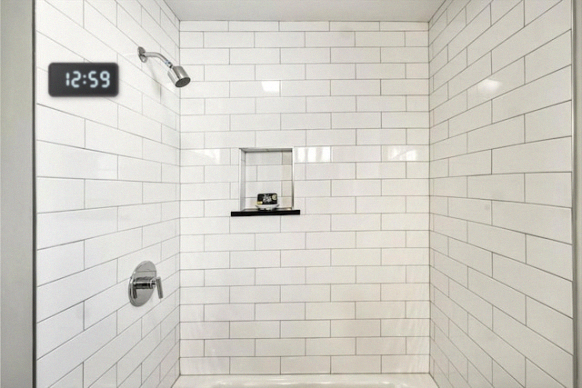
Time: **12:59**
